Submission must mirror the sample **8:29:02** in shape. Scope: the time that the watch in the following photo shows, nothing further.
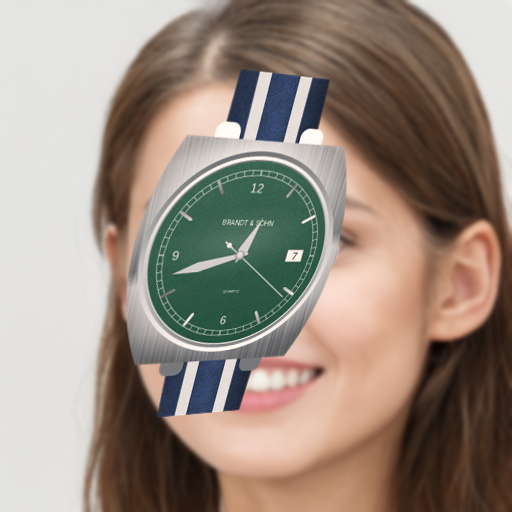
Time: **12:42:21**
